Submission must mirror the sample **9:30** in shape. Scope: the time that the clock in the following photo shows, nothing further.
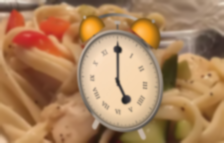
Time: **5:00**
